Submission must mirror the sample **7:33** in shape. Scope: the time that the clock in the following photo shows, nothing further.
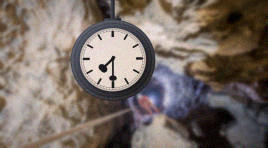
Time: **7:30**
